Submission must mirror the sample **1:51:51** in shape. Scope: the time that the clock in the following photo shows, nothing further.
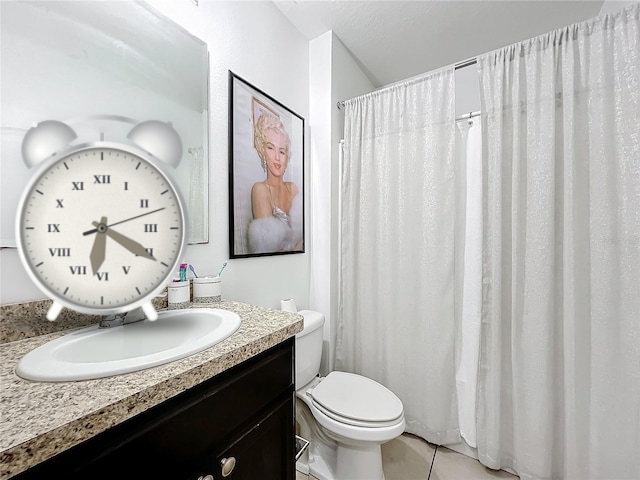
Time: **6:20:12**
